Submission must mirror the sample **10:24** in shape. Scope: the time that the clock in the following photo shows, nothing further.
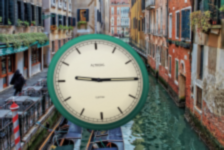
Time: **9:15**
